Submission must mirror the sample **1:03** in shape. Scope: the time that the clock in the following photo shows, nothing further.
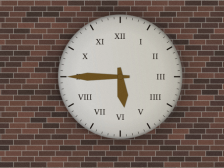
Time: **5:45**
